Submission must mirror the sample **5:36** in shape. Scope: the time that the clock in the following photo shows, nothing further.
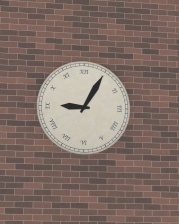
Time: **9:05**
